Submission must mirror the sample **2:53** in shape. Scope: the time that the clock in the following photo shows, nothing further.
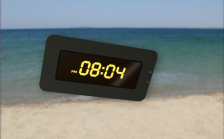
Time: **8:04**
